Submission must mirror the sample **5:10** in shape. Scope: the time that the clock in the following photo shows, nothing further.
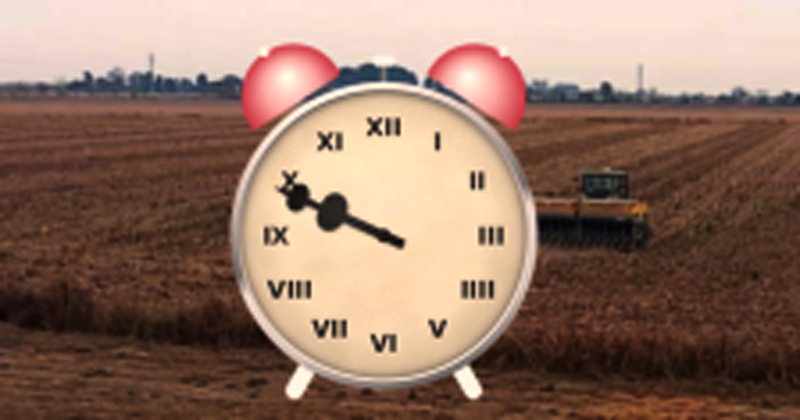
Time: **9:49**
